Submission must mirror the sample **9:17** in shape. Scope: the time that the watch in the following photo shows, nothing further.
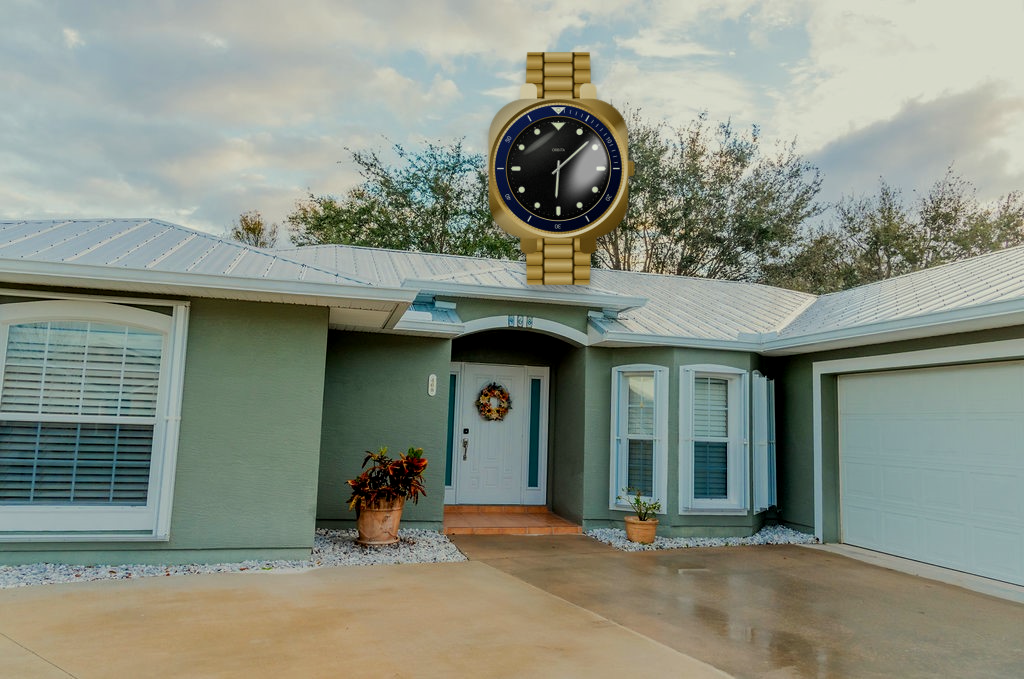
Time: **6:08**
